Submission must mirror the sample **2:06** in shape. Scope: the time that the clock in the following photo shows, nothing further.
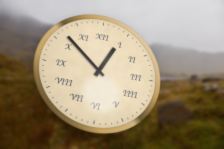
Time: **12:52**
